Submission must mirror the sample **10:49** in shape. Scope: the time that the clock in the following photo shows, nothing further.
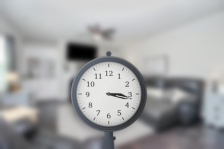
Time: **3:17**
